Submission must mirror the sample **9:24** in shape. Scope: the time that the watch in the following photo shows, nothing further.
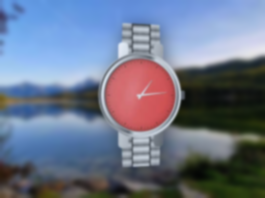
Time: **1:14**
